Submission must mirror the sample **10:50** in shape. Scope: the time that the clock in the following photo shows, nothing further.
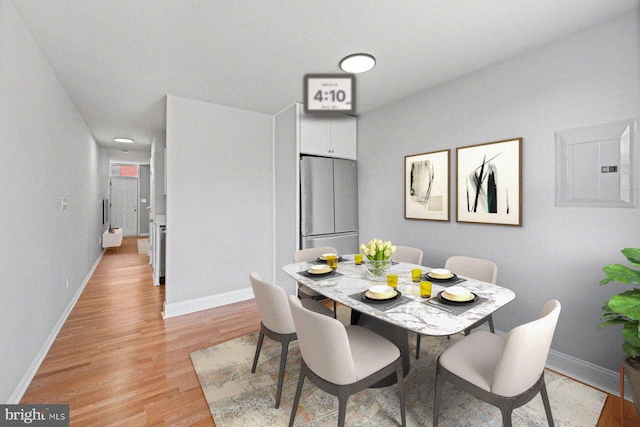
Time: **4:10**
